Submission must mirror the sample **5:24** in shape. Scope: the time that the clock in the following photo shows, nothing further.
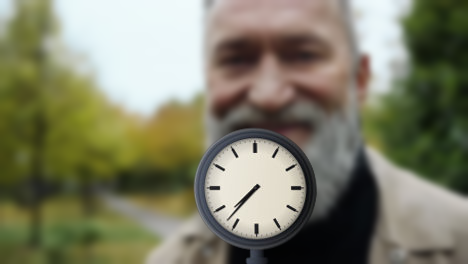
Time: **7:37**
